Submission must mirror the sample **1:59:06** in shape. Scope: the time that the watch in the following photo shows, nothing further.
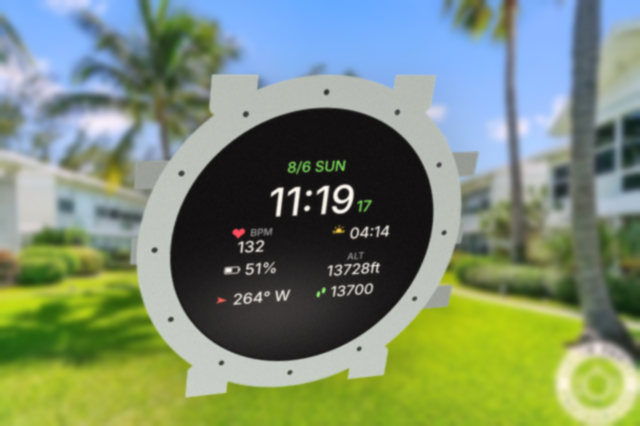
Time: **11:19:17**
